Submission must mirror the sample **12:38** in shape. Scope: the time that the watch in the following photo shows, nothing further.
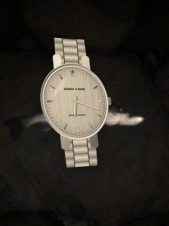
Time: **6:18**
